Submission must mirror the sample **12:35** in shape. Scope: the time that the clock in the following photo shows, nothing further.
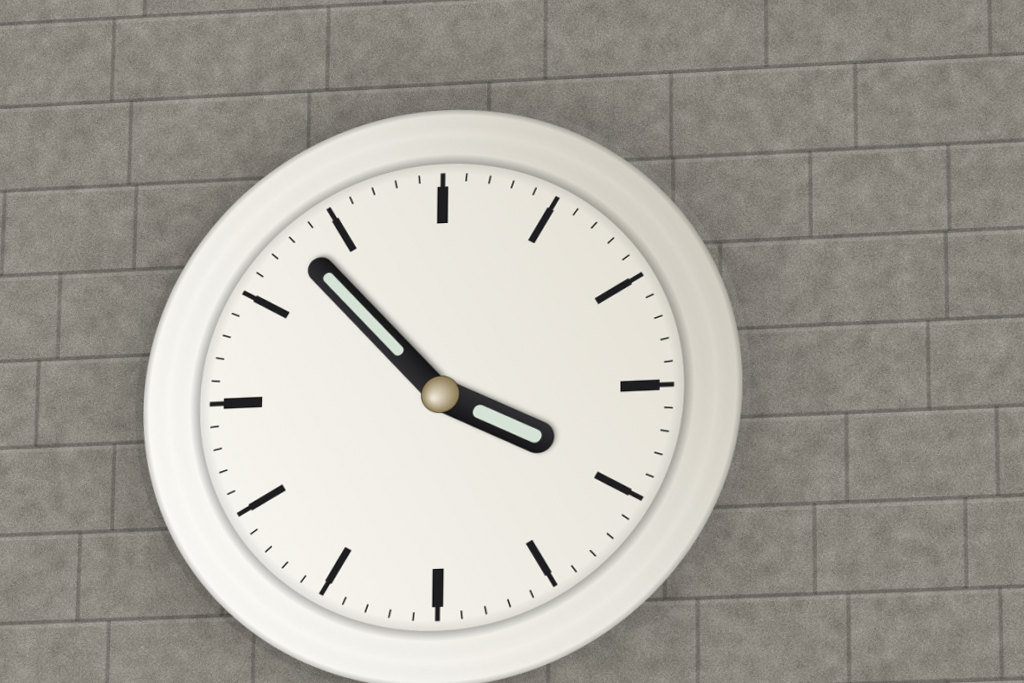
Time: **3:53**
